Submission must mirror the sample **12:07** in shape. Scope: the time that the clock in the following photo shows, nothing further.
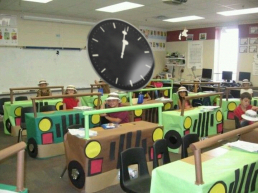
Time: **1:04**
